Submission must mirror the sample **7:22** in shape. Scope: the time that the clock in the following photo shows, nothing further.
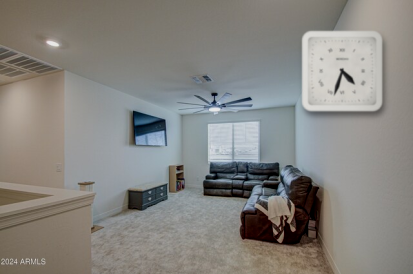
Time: **4:33**
